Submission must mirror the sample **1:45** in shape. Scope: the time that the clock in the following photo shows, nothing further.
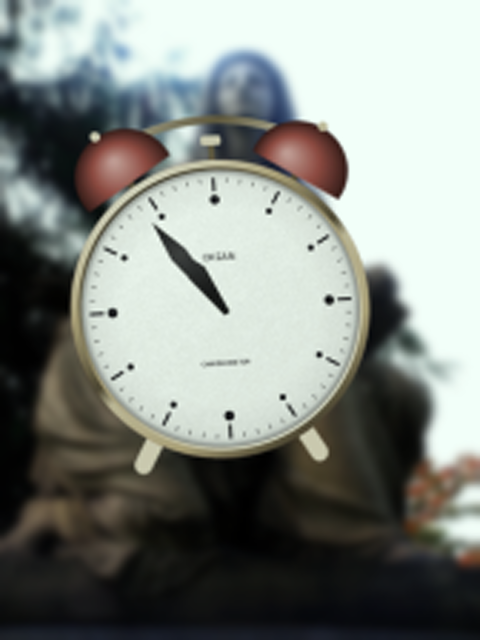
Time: **10:54**
